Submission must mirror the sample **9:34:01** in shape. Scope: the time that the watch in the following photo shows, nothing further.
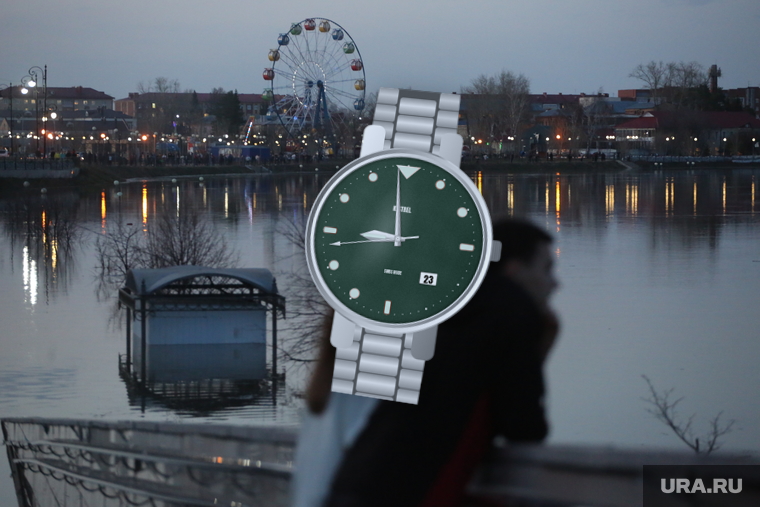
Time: **8:58:43**
